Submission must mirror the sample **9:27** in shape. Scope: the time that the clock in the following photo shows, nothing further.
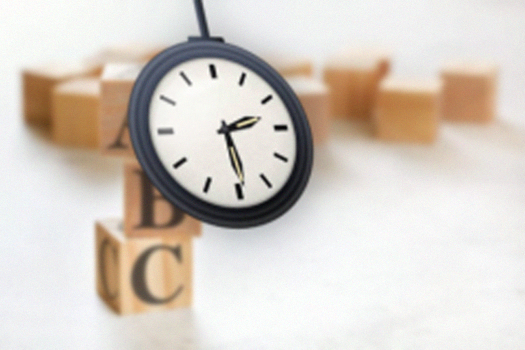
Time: **2:29**
